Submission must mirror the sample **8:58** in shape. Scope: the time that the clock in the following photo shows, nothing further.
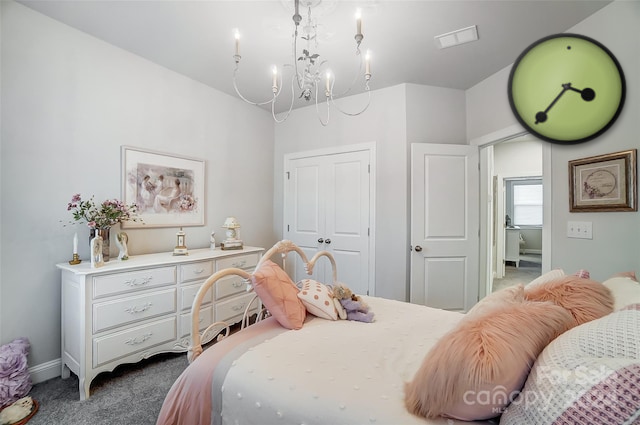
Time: **3:36**
